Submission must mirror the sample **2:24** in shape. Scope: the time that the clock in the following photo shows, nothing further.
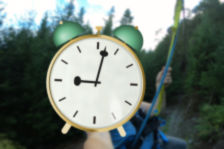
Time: **9:02**
